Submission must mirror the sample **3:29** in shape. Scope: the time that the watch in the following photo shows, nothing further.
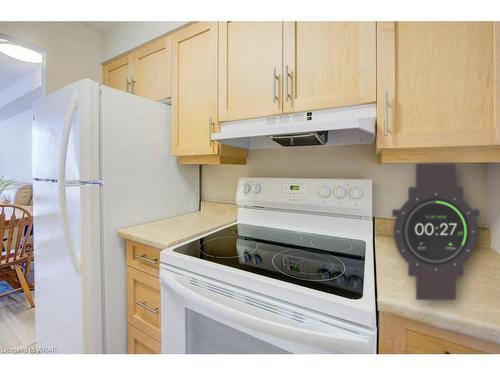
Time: **0:27**
